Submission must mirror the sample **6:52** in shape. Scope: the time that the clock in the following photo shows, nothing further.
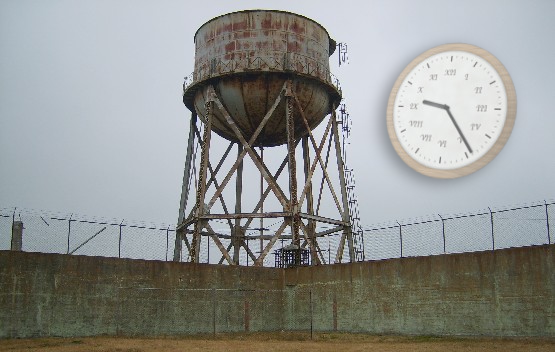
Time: **9:24**
